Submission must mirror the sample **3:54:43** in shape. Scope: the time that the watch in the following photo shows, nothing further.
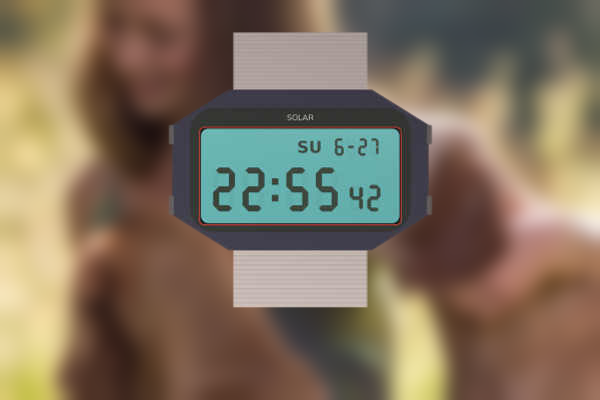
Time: **22:55:42**
